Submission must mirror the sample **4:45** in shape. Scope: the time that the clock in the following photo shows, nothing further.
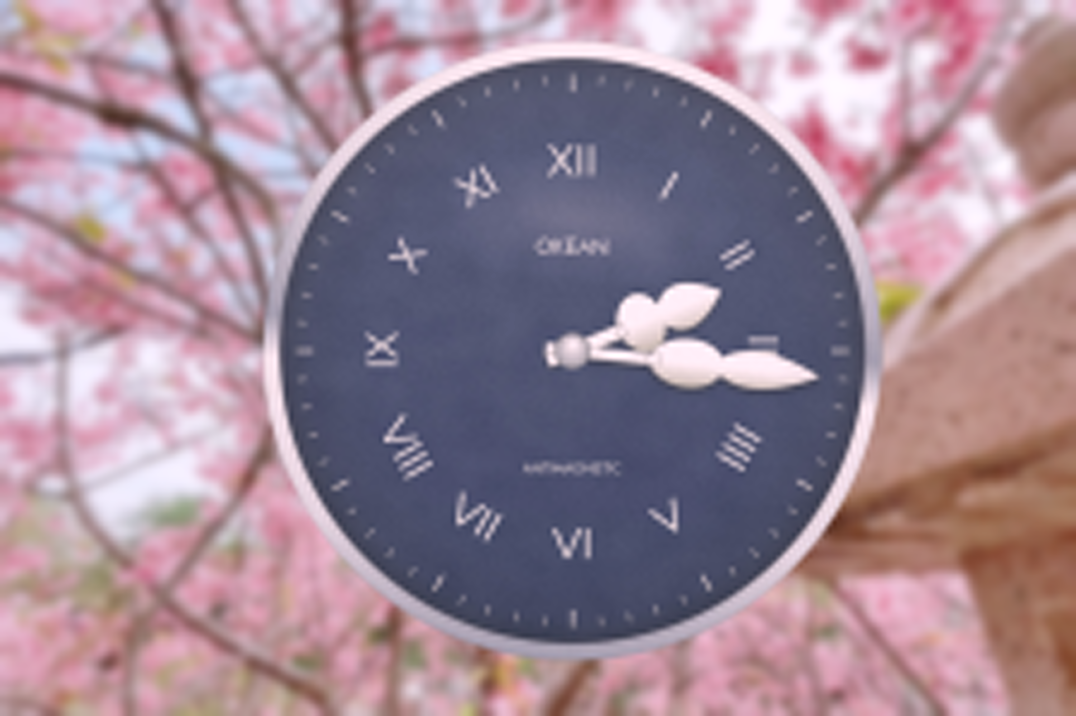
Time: **2:16**
